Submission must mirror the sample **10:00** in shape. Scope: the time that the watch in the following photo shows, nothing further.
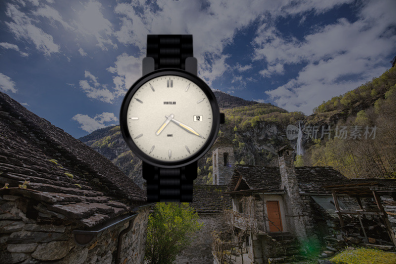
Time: **7:20**
